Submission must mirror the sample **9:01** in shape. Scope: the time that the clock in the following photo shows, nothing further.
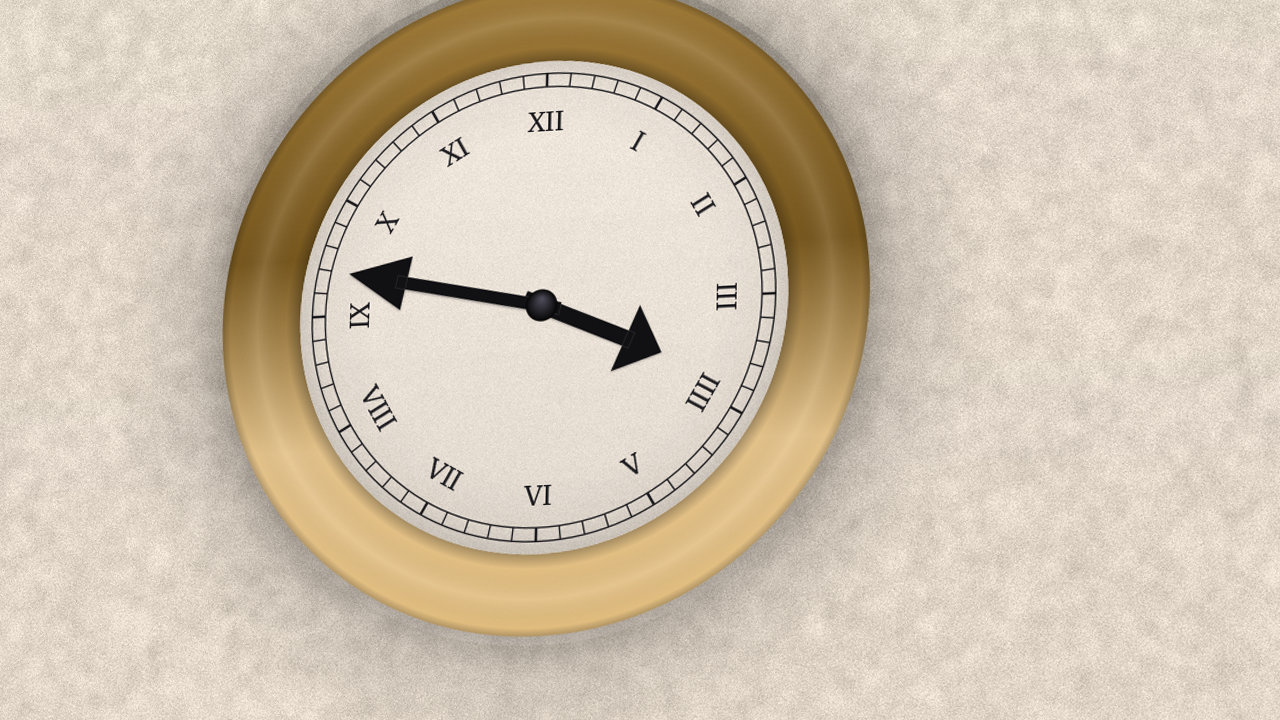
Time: **3:47**
